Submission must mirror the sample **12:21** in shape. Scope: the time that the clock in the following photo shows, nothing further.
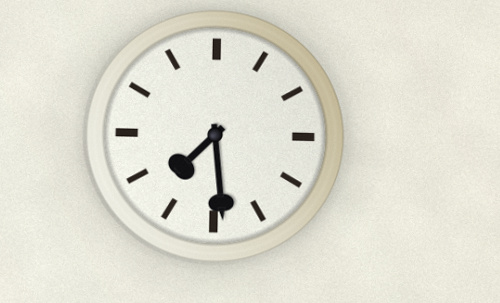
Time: **7:29**
